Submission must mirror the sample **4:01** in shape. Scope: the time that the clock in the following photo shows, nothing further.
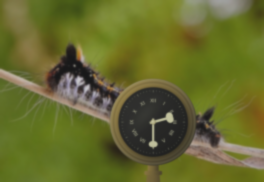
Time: **2:30**
